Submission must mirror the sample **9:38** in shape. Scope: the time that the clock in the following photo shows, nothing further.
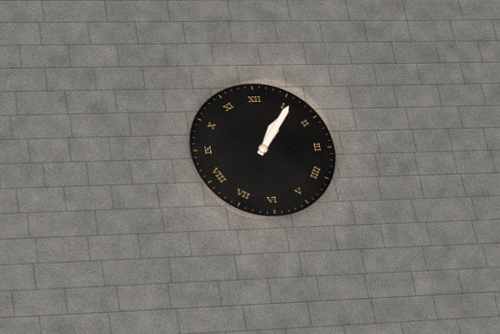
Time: **1:06**
